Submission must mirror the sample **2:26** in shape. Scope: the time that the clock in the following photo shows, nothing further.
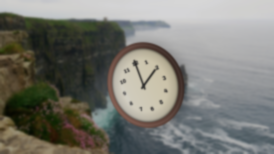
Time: **2:00**
